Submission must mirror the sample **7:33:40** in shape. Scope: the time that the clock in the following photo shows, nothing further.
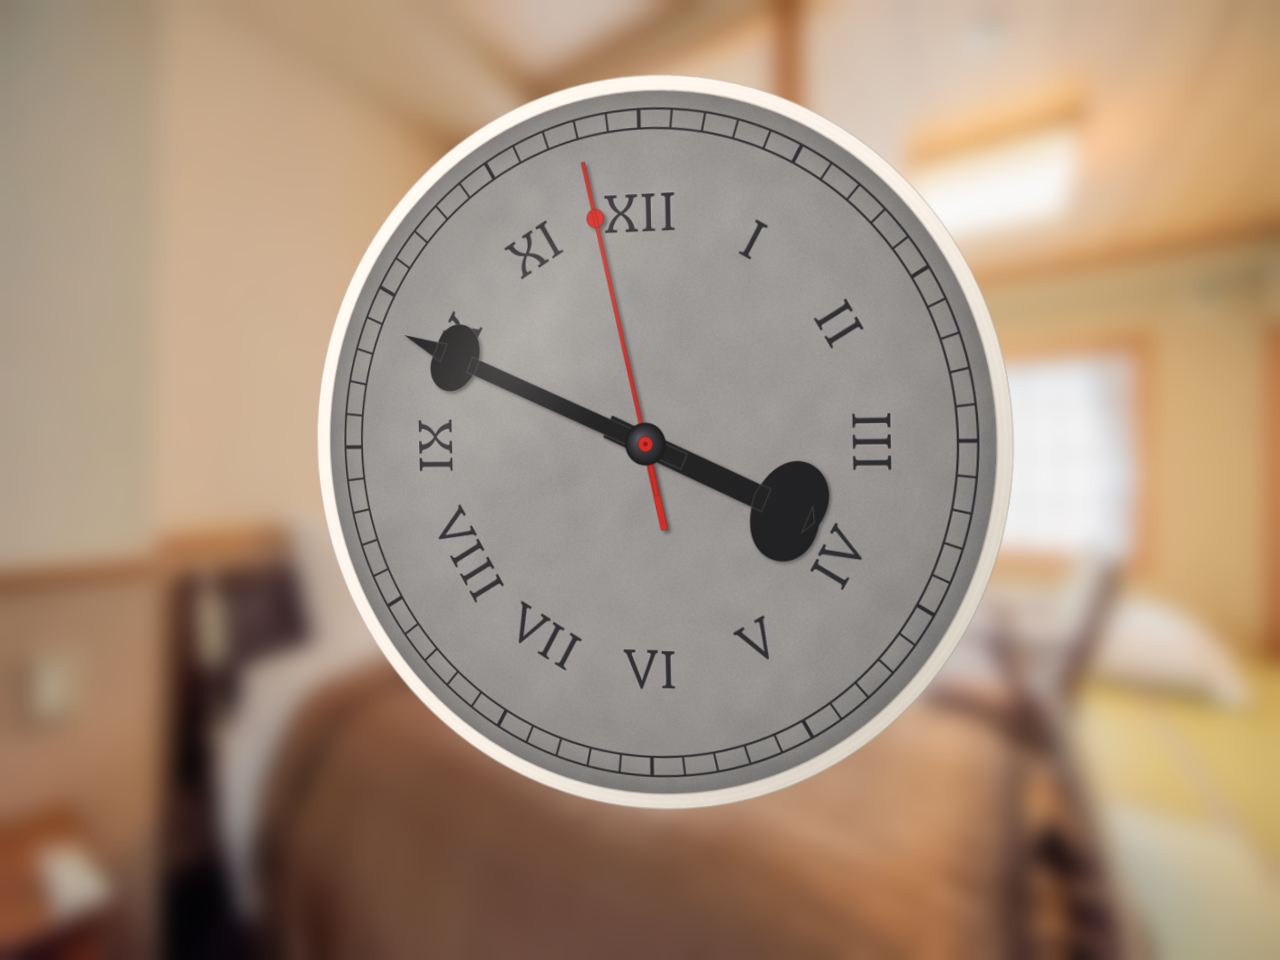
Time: **3:48:58**
